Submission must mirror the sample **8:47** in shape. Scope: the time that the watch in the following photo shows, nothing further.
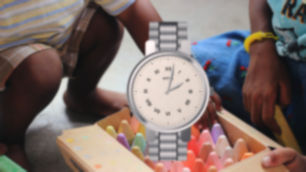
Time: **2:02**
